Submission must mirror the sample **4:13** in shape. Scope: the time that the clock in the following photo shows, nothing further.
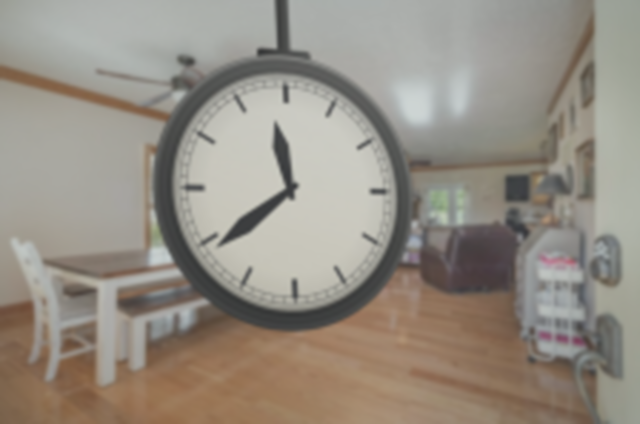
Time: **11:39**
